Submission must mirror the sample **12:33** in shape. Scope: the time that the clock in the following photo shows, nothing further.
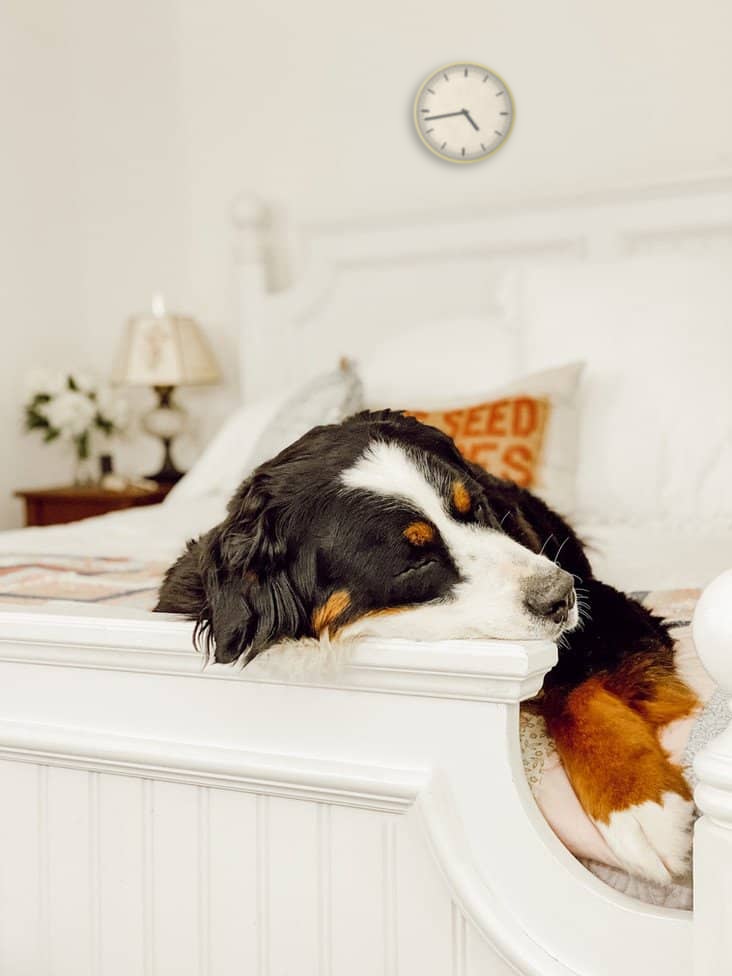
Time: **4:43**
